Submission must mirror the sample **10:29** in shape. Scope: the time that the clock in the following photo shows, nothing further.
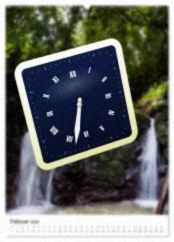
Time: **6:33**
